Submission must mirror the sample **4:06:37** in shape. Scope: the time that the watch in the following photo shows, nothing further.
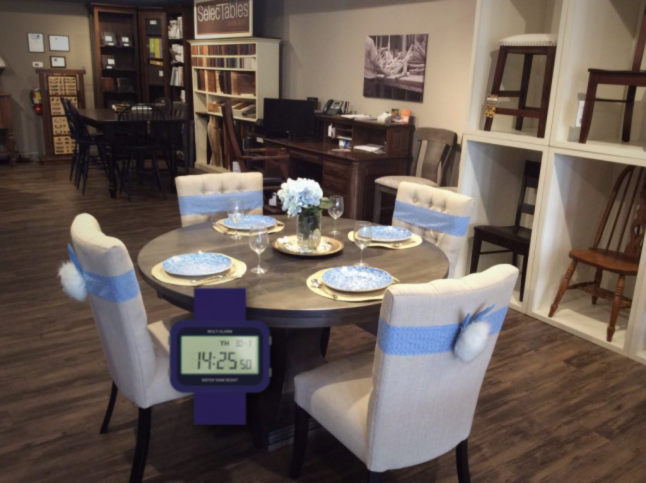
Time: **14:25:50**
